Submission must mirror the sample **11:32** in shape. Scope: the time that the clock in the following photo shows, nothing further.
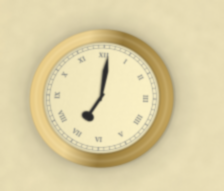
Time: **7:01**
